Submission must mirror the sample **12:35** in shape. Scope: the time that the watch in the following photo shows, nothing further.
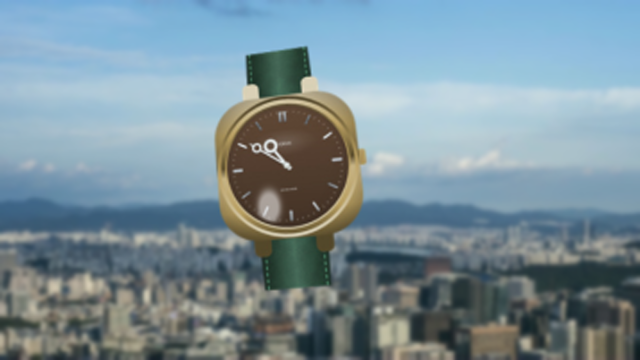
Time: **10:51**
